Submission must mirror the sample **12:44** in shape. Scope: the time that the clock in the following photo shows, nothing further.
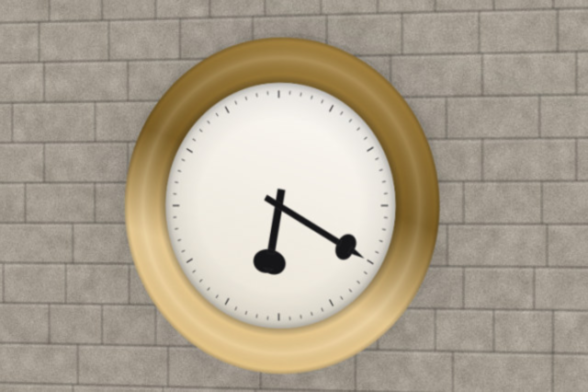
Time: **6:20**
